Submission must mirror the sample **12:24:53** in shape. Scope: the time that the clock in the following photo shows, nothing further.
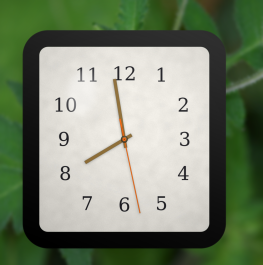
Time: **7:58:28**
